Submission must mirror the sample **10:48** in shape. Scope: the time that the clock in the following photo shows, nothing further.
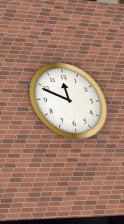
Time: **11:49**
